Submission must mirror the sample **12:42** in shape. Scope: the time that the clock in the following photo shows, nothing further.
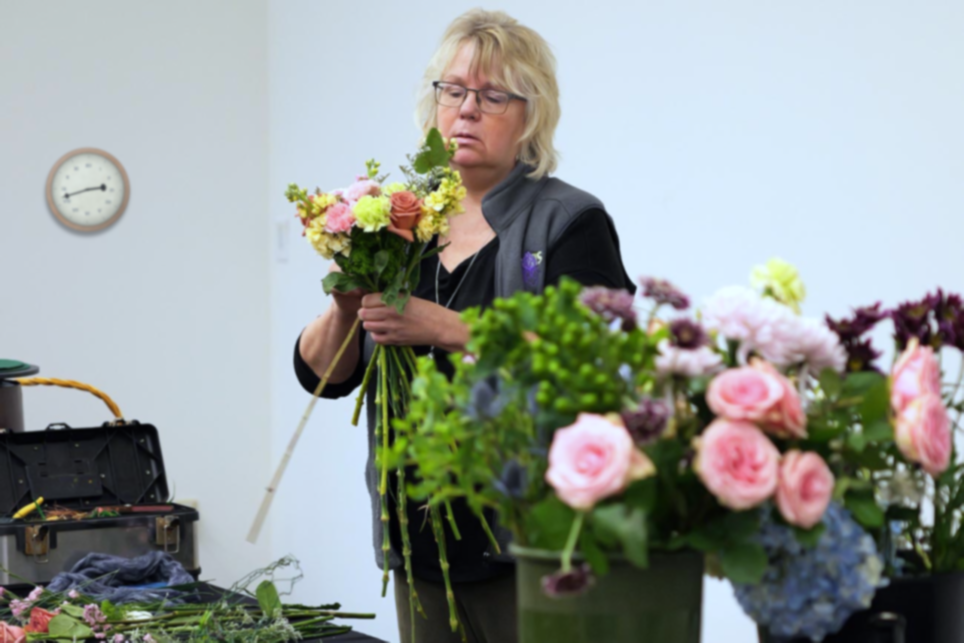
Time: **2:42**
